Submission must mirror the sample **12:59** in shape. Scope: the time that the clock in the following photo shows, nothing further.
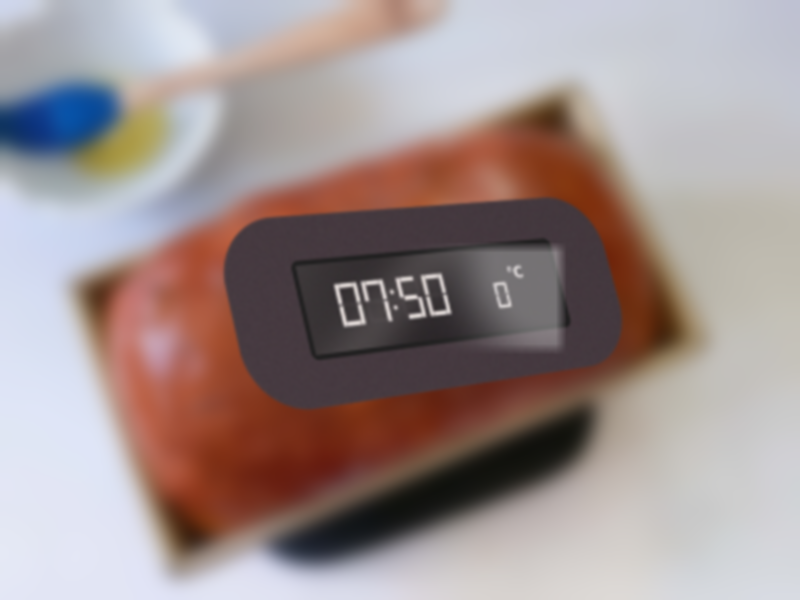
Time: **7:50**
